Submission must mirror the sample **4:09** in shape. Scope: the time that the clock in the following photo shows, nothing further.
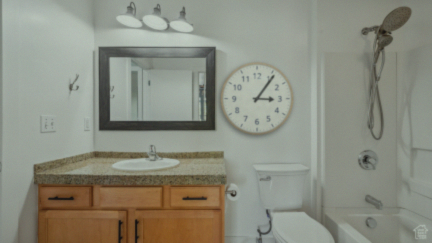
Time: **3:06**
